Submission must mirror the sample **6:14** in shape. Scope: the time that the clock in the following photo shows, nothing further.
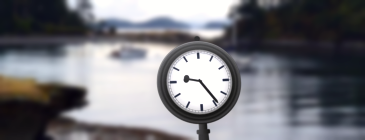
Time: **9:24**
